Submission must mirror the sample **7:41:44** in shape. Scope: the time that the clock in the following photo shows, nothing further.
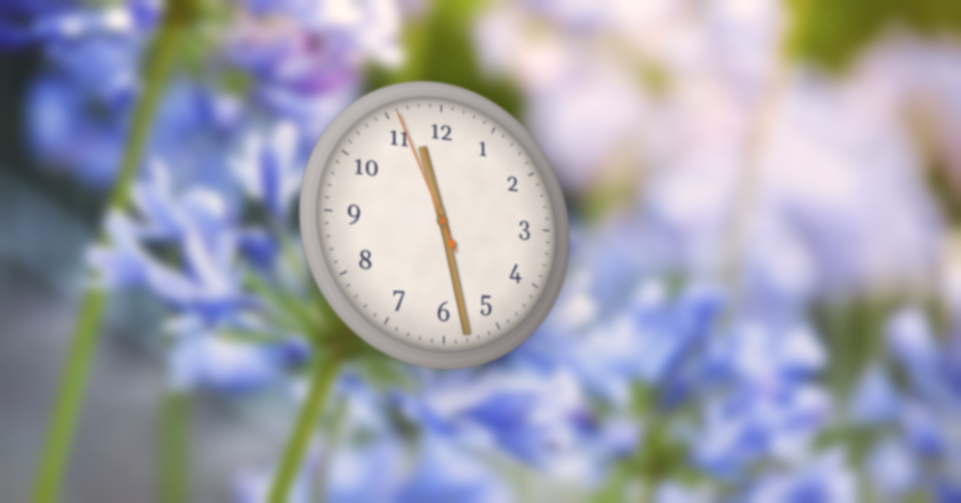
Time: **11:27:56**
